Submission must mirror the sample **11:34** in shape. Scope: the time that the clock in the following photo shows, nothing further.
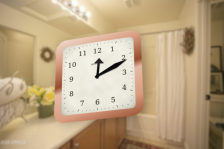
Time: **12:11**
